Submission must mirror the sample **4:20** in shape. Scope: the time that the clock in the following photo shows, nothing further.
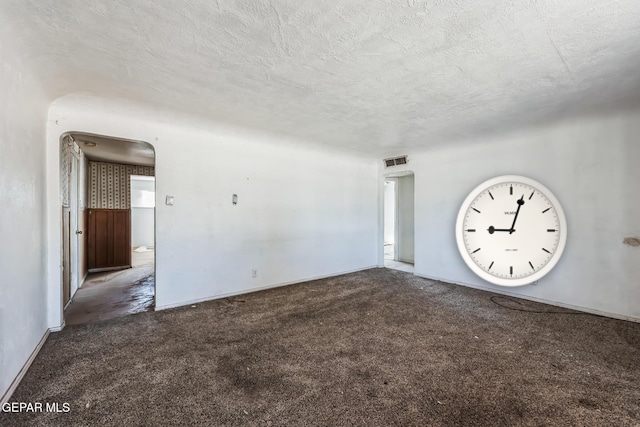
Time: **9:03**
